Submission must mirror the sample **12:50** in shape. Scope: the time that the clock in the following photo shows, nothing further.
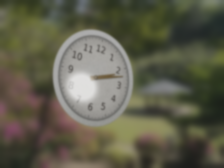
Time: **2:12**
